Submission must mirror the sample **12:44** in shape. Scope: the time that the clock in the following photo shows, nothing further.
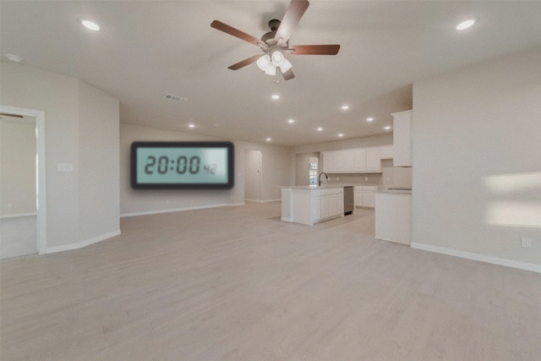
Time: **20:00**
